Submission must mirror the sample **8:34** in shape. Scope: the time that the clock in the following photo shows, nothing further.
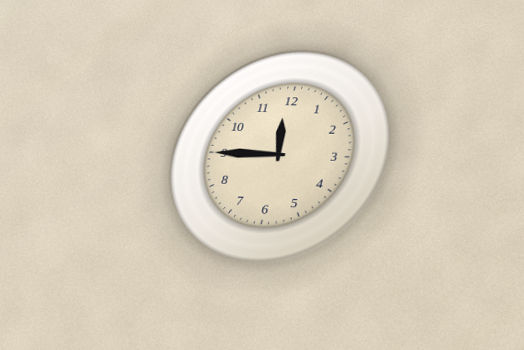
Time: **11:45**
